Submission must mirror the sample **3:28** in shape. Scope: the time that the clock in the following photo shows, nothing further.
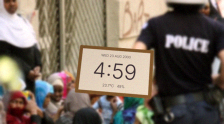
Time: **4:59**
